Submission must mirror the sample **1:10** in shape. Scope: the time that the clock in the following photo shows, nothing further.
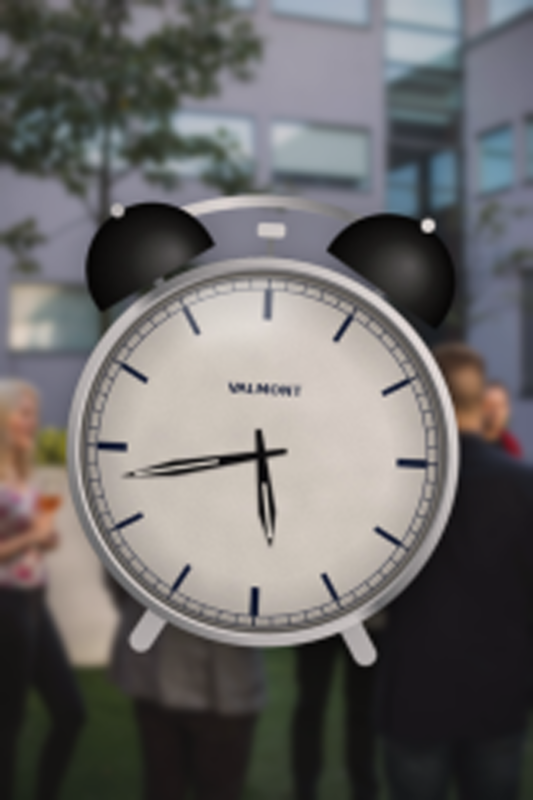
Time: **5:43**
